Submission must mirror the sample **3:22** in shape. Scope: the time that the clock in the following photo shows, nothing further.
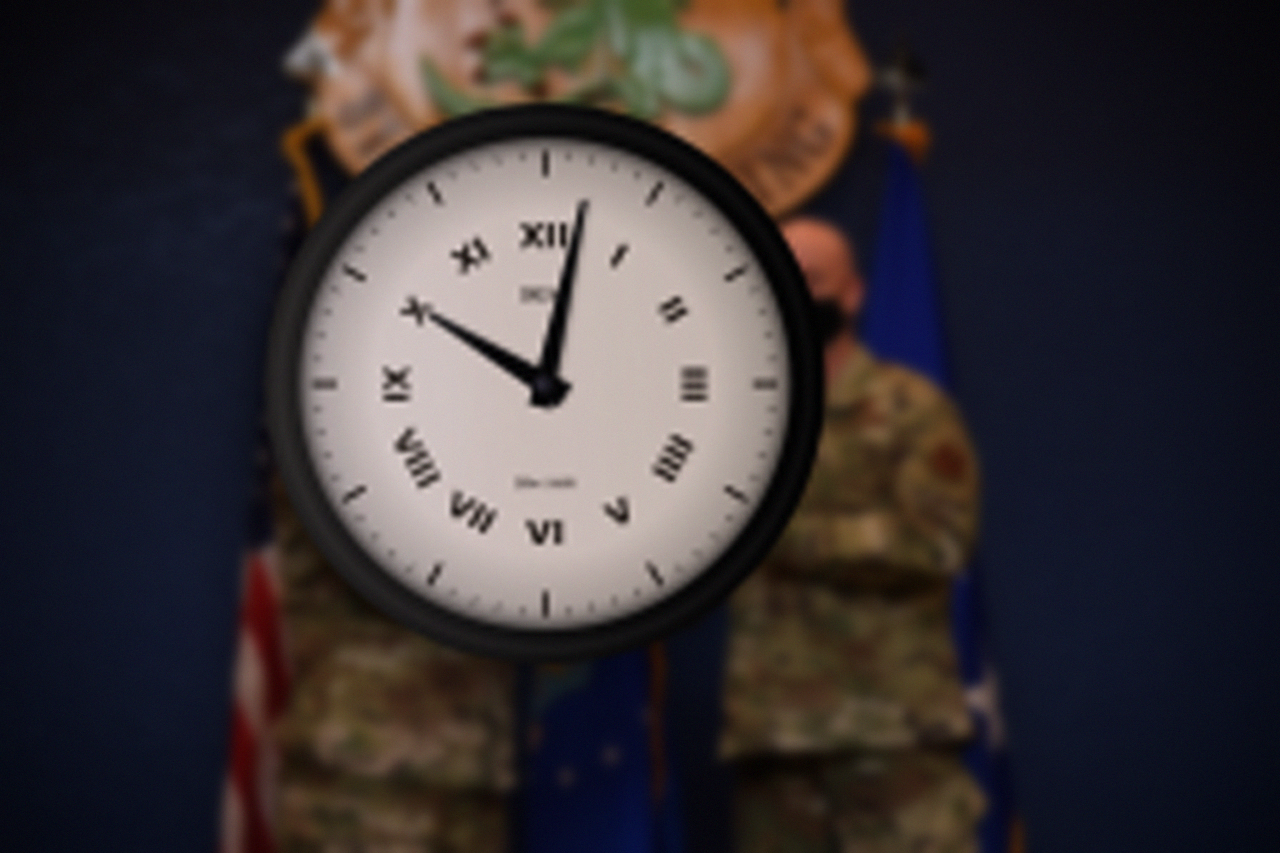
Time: **10:02**
